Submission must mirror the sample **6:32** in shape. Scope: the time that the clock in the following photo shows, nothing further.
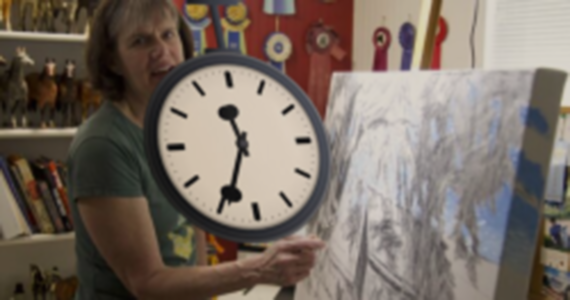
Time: **11:34**
